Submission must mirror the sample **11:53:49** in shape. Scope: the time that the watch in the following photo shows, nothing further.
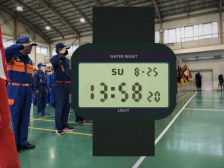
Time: **13:58:20**
